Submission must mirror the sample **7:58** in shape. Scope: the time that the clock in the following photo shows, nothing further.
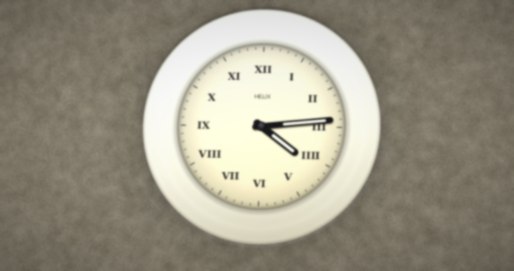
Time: **4:14**
